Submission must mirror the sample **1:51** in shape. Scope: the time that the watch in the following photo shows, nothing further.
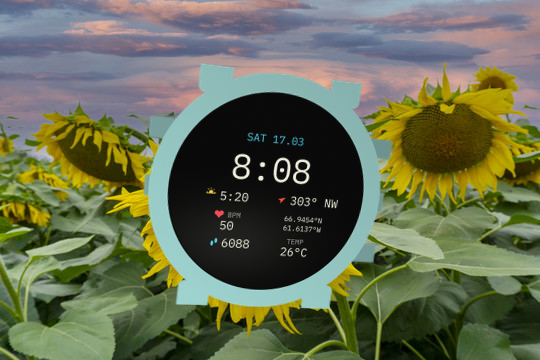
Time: **8:08**
